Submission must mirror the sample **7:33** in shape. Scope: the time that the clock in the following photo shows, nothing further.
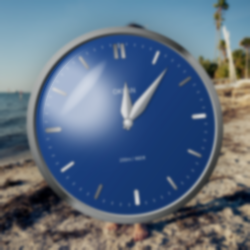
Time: **12:07**
